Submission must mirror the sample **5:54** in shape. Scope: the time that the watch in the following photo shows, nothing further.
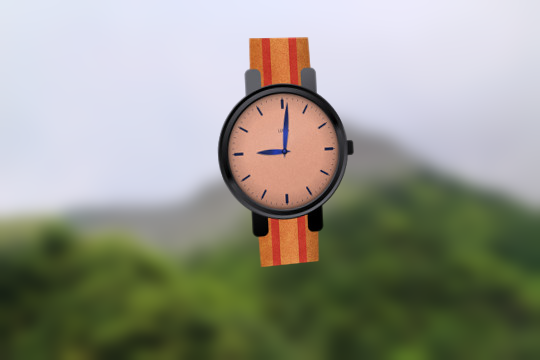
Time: **9:01**
